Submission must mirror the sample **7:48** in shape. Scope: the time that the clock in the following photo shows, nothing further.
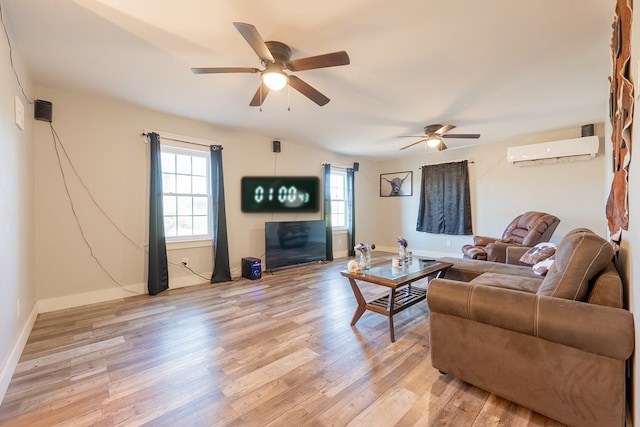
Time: **1:00**
